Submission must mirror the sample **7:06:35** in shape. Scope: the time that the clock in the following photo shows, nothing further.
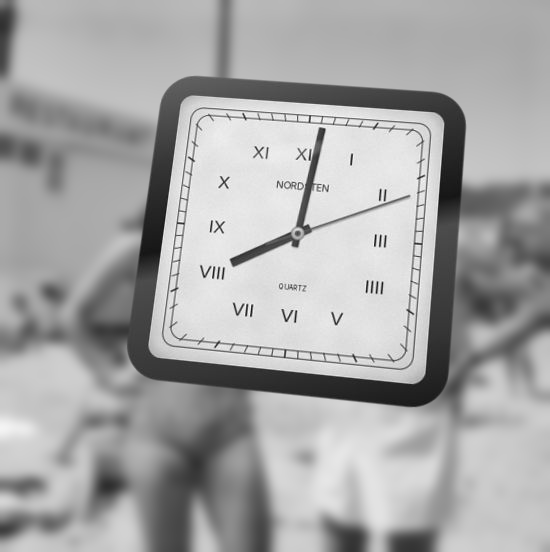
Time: **8:01:11**
